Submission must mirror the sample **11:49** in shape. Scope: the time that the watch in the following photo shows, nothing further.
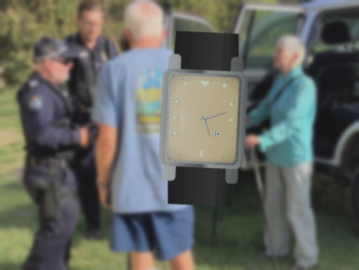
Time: **5:12**
